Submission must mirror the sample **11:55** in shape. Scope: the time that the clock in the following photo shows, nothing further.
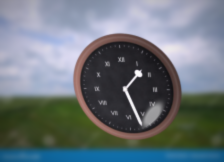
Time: **1:27**
